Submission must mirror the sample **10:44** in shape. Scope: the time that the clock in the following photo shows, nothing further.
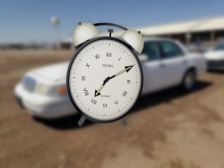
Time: **7:10**
